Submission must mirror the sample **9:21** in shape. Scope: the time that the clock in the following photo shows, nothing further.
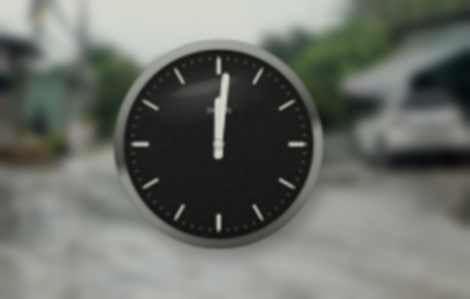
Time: **12:01**
